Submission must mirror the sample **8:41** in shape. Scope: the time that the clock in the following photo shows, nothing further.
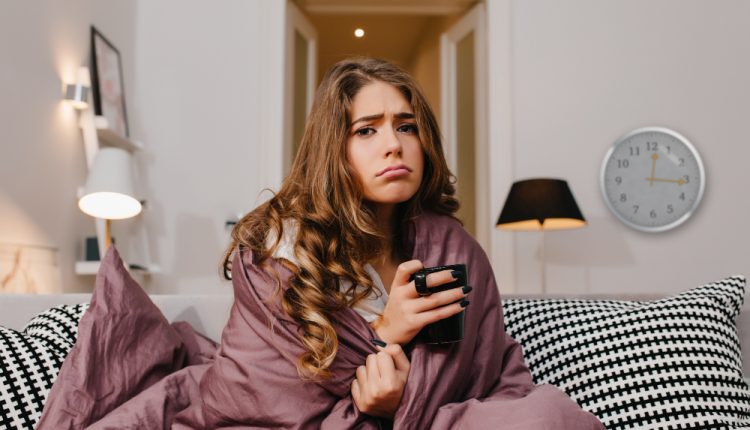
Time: **12:16**
